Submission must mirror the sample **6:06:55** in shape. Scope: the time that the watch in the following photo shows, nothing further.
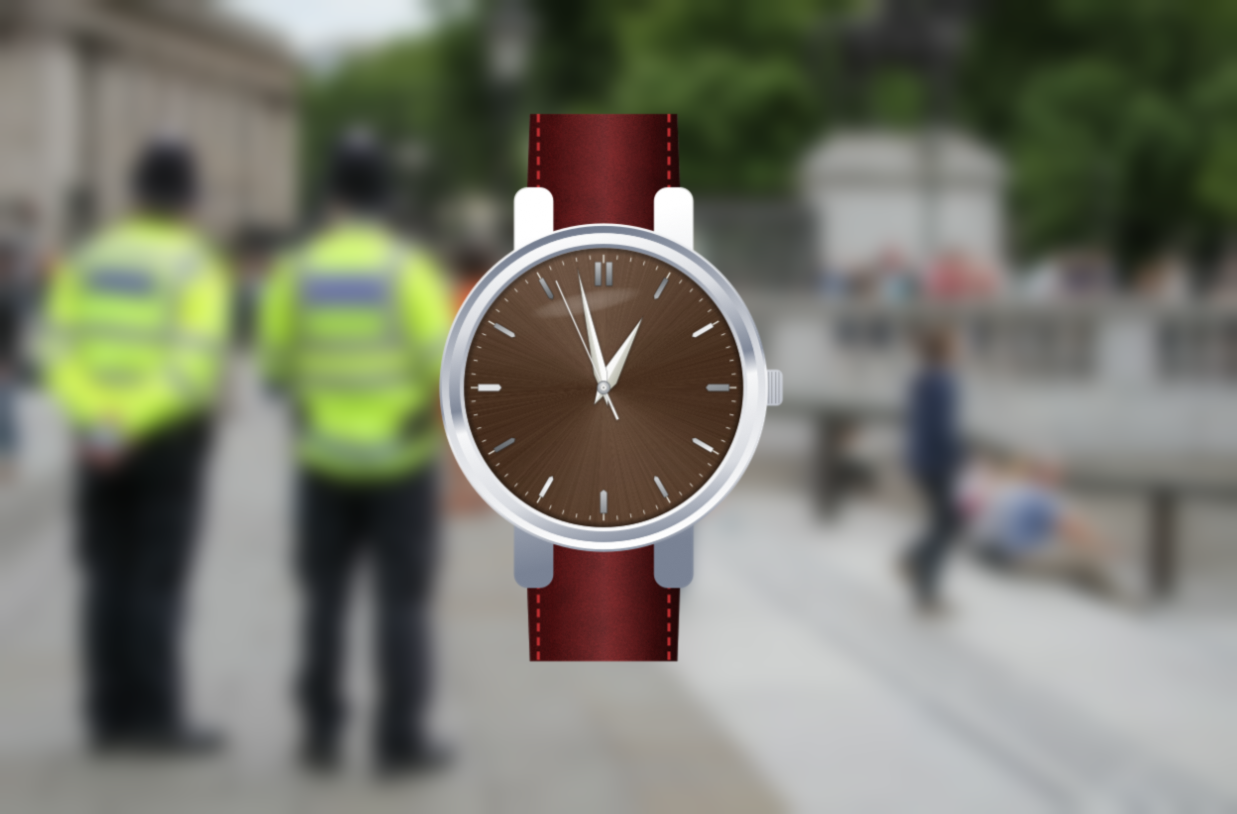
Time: **12:57:56**
